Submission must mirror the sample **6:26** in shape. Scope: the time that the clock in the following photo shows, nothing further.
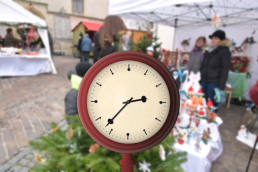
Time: **2:37**
